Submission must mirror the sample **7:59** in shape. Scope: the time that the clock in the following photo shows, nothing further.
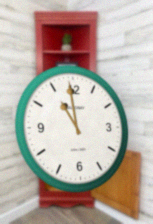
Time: **10:59**
